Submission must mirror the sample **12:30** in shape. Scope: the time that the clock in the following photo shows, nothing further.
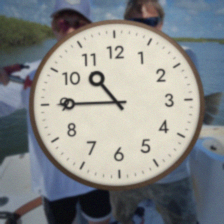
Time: **10:45**
